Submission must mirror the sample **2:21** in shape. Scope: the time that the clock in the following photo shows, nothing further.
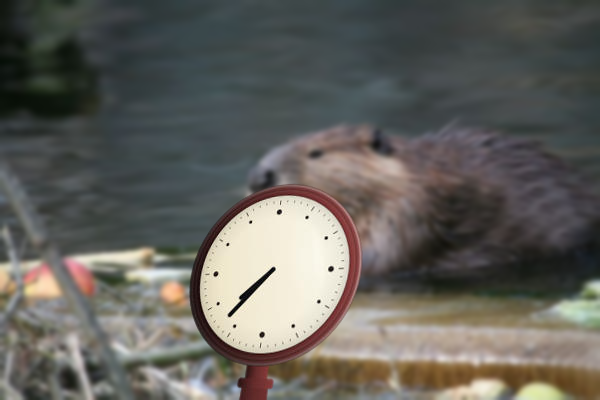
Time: **7:37**
